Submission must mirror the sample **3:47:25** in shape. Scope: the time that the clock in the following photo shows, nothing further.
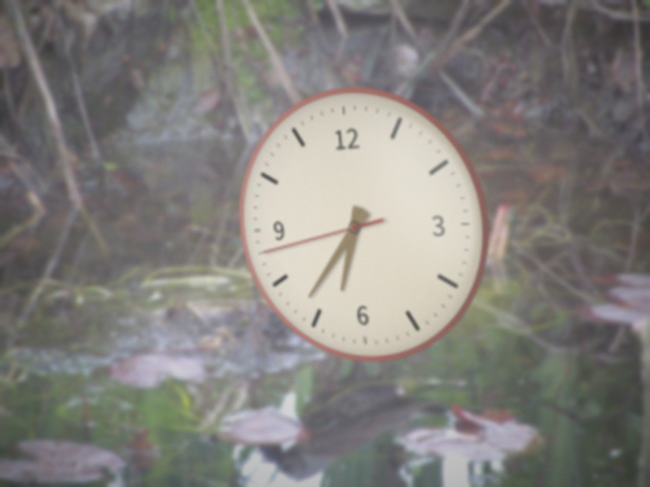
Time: **6:36:43**
